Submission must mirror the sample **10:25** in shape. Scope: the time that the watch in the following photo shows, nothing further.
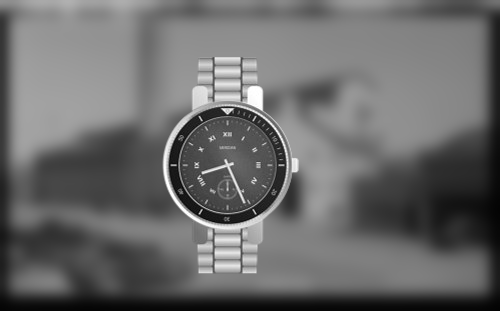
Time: **8:26**
